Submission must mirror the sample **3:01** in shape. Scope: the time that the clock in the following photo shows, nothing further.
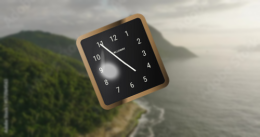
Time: **4:55**
